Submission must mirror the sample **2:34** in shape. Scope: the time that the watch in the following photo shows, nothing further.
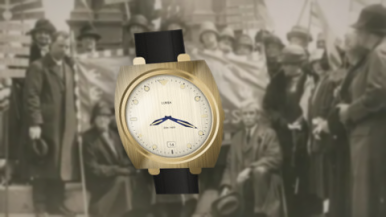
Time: **8:19**
